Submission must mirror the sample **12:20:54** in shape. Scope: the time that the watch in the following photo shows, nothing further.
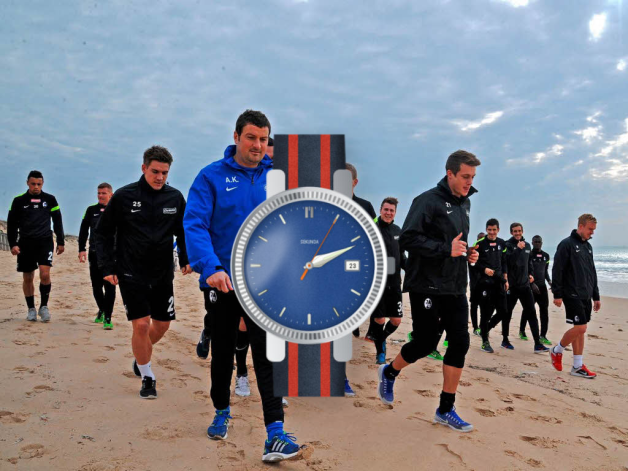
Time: **2:11:05**
